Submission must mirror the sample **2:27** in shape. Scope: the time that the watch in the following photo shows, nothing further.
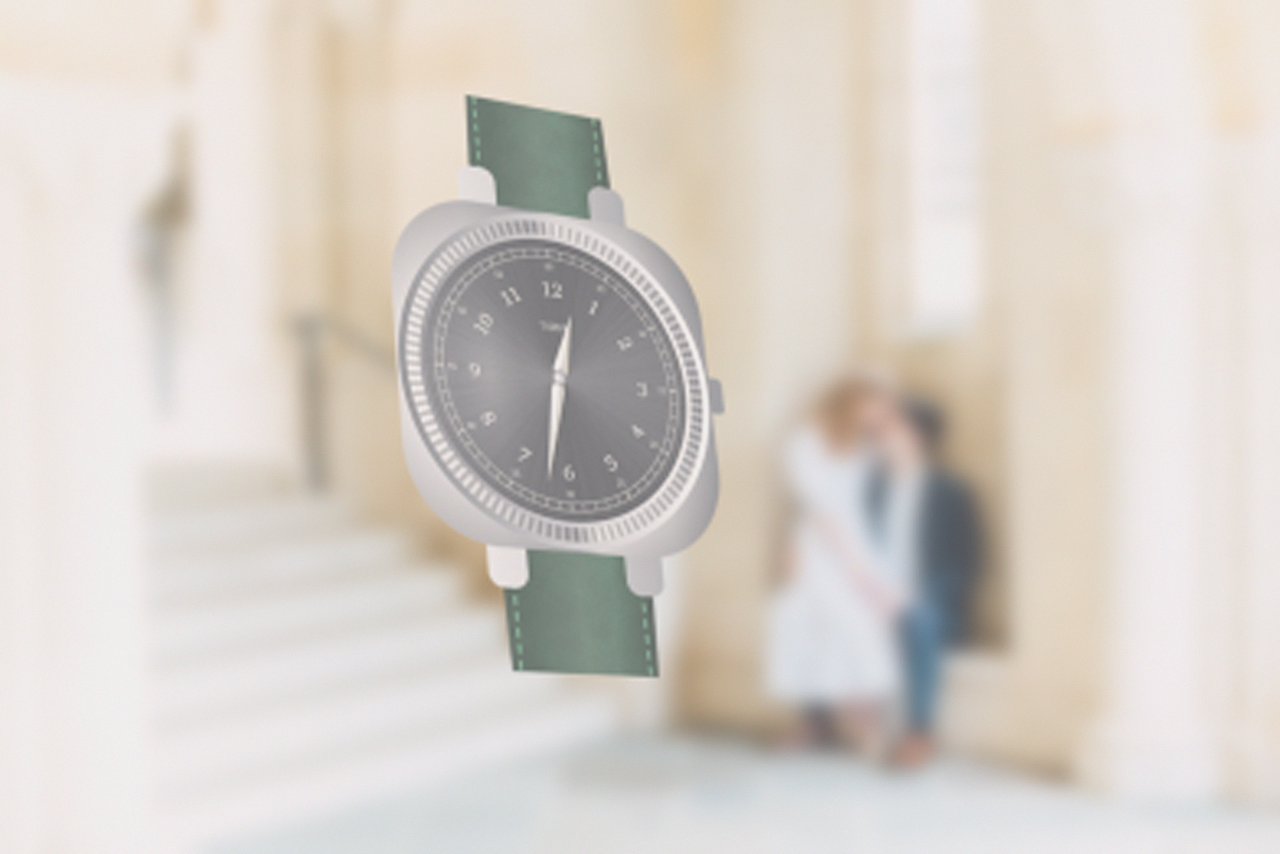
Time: **12:32**
